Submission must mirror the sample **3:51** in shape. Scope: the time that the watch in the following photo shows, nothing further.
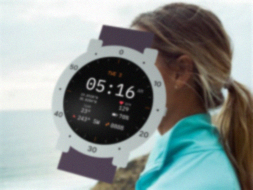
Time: **5:16**
